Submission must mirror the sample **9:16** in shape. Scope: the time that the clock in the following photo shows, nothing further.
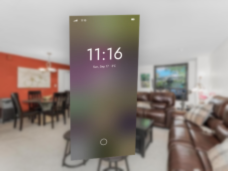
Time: **11:16**
